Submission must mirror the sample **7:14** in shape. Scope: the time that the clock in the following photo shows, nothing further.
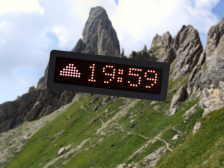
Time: **19:59**
